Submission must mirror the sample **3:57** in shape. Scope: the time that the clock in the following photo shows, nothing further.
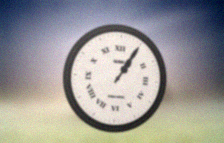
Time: **1:05**
